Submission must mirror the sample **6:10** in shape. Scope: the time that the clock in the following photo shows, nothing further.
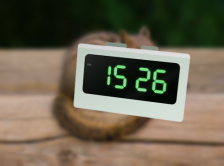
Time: **15:26**
